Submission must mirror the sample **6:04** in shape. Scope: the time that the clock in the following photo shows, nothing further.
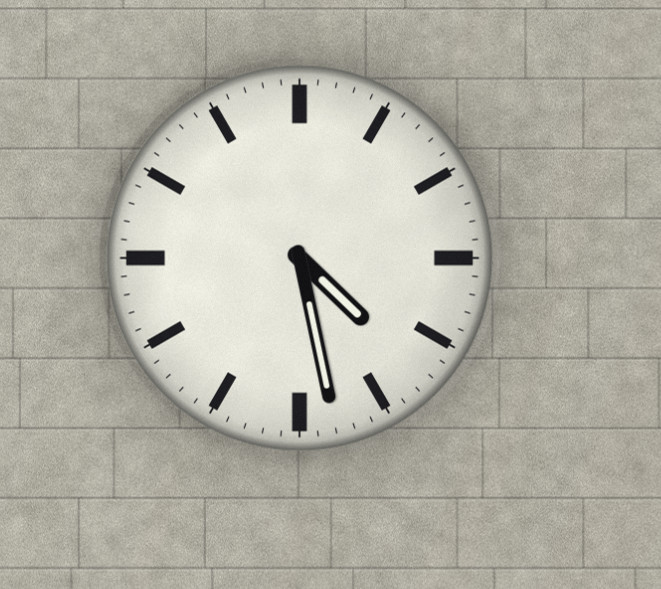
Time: **4:28**
